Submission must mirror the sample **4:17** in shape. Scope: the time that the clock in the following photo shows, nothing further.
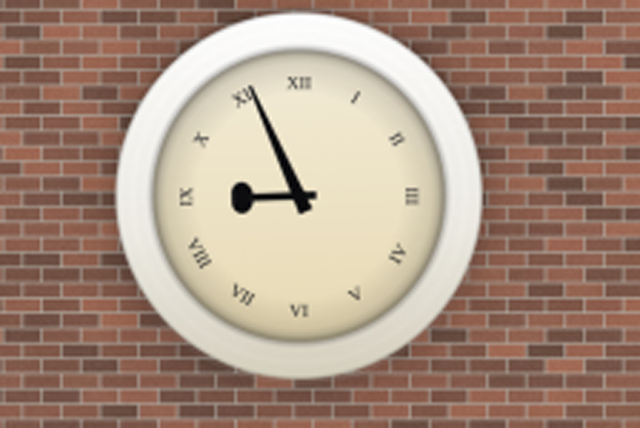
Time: **8:56**
